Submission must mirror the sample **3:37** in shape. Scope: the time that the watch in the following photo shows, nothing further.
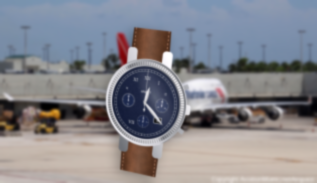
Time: **12:22**
